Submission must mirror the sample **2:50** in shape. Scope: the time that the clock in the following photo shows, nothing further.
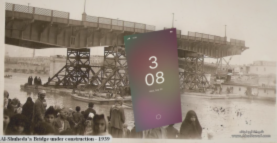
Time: **3:08**
